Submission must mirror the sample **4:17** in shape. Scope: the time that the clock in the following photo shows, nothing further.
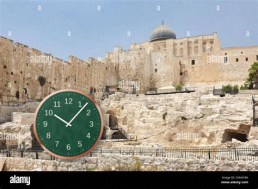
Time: **10:07**
